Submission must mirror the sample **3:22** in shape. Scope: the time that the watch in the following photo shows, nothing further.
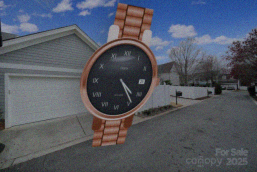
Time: **4:24**
